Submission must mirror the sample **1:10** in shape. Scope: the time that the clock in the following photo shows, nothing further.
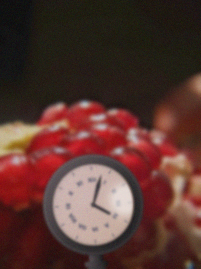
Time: **4:03**
